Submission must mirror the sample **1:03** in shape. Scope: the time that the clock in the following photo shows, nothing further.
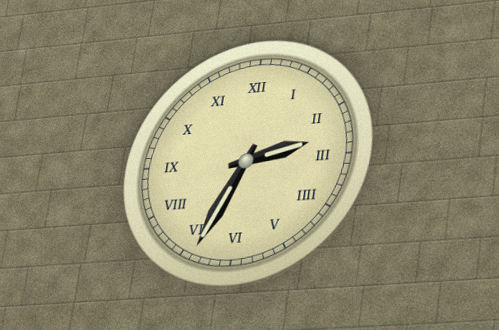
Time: **2:34**
